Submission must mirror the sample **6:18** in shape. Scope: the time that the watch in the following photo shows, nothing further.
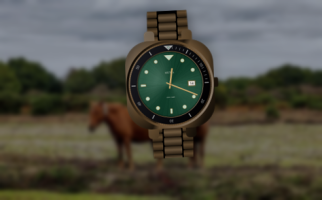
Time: **12:19**
